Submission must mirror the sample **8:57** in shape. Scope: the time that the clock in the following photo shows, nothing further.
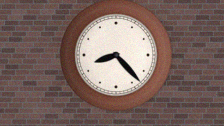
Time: **8:23**
